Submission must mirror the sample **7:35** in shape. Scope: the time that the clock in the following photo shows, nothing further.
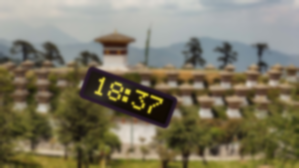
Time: **18:37**
